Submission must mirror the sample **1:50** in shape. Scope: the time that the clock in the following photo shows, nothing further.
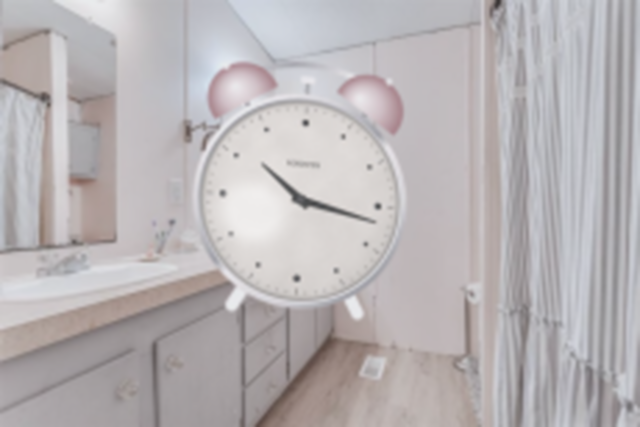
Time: **10:17**
